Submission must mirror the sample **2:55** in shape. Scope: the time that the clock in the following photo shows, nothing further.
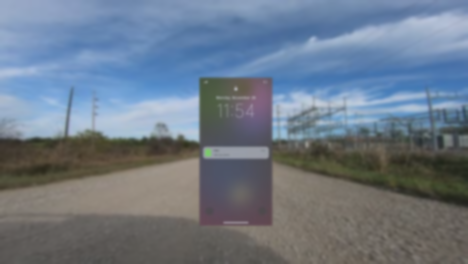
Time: **11:54**
